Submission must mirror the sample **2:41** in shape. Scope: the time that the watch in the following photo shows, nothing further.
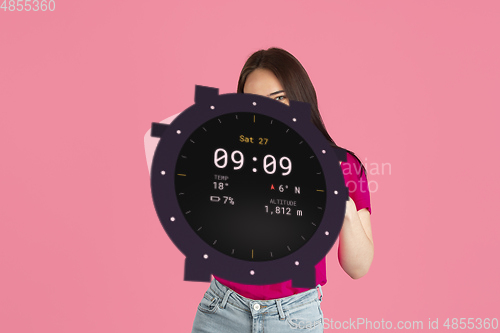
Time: **9:09**
